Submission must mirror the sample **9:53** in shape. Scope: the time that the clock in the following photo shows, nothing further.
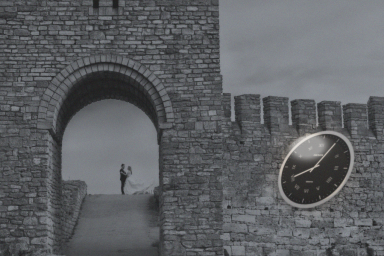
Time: **8:05**
